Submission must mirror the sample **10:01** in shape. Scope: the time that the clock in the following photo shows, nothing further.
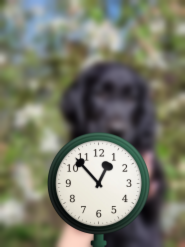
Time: **12:53**
